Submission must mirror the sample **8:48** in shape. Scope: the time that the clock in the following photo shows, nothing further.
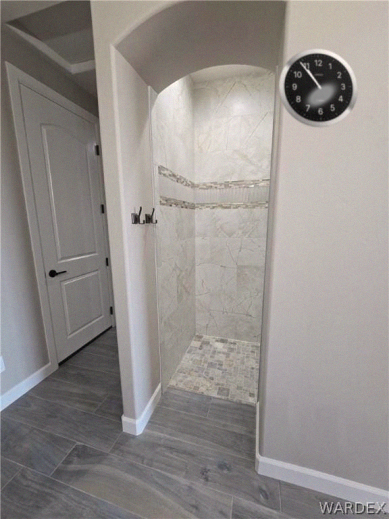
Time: **10:54**
